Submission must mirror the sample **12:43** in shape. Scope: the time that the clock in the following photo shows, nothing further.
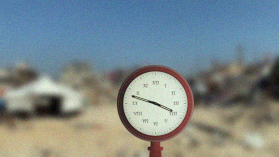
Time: **3:48**
